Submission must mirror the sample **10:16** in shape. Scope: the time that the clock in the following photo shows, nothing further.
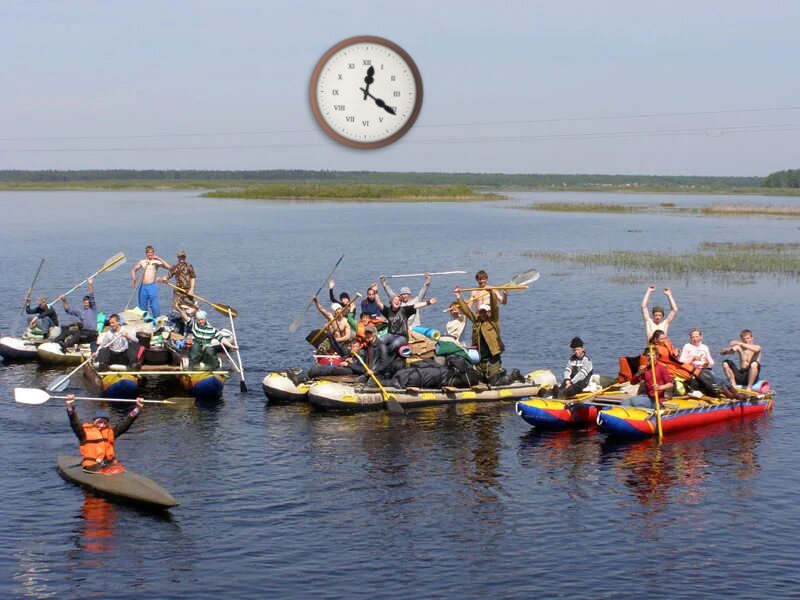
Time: **12:21**
